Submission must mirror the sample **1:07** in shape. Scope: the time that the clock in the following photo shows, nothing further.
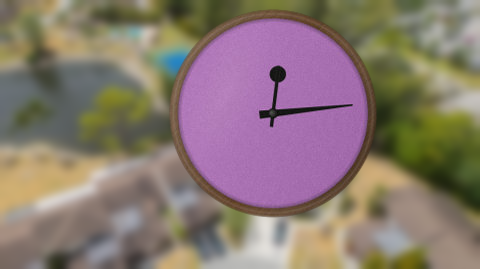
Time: **12:14**
